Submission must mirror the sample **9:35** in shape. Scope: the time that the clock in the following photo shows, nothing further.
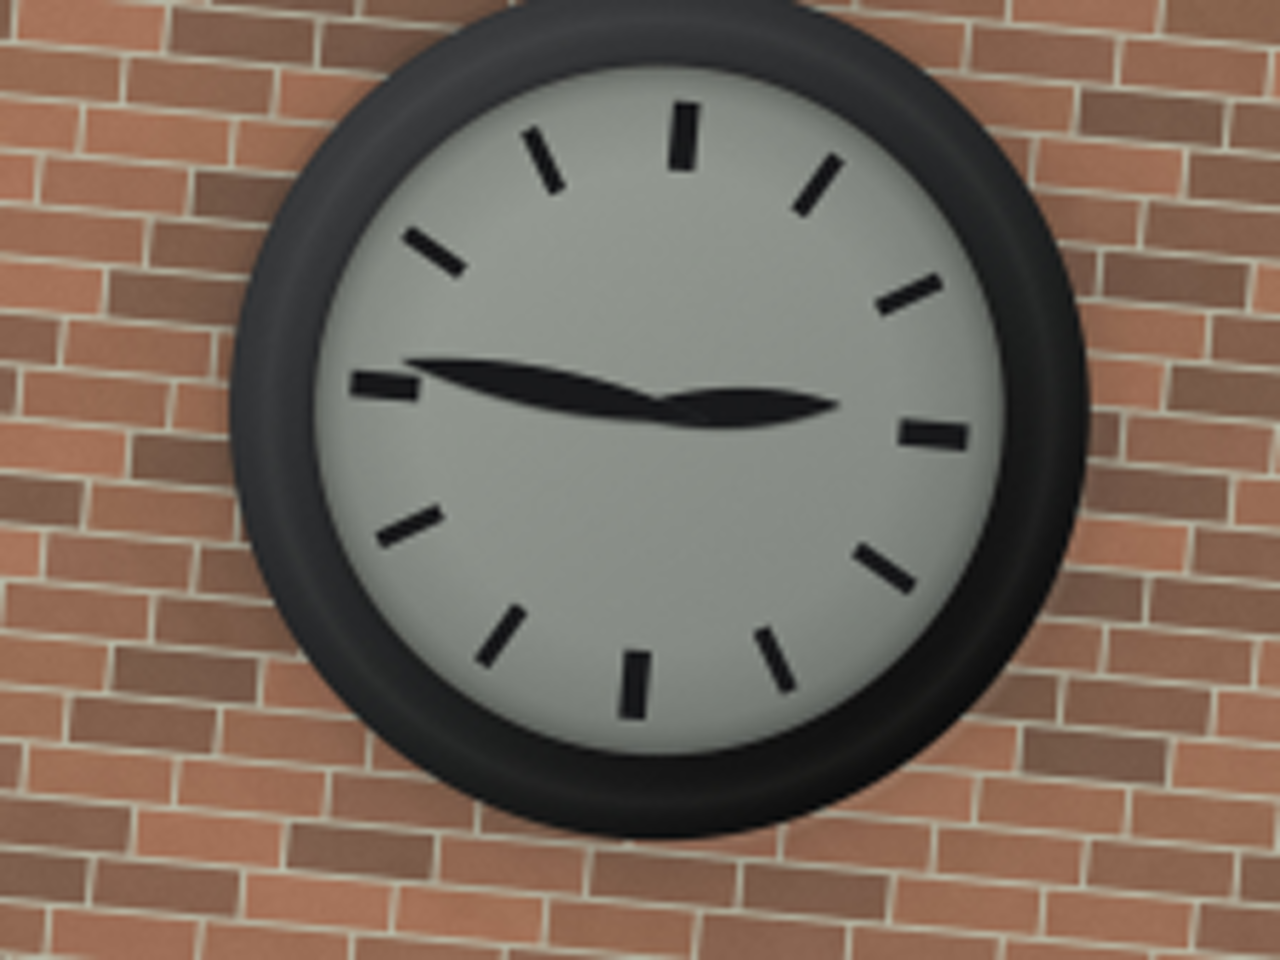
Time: **2:46**
